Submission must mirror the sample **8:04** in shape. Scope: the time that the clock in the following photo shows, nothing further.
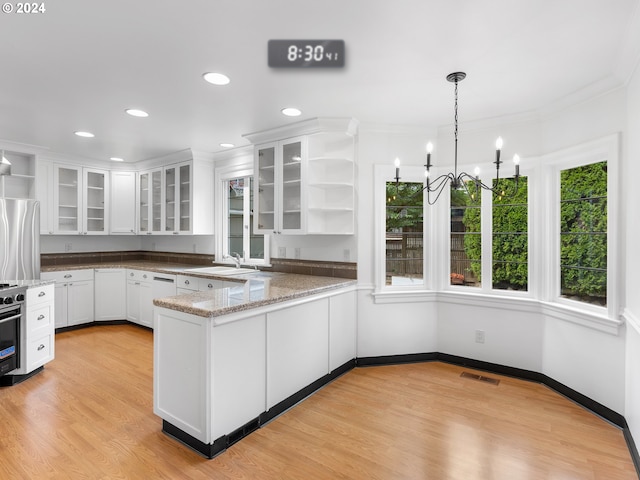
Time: **8:30**
